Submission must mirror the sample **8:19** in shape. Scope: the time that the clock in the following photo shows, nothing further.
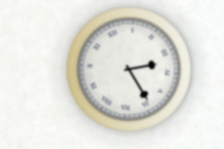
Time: **3:29**
